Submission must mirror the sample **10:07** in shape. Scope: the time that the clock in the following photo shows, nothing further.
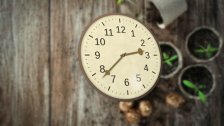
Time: **2:38**
